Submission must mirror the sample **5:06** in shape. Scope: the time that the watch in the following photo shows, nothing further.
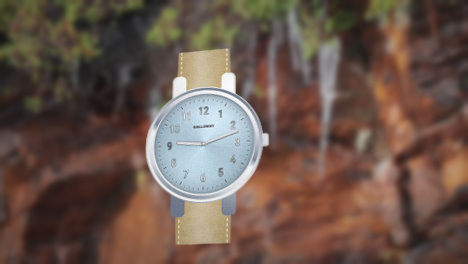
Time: **9:12**
